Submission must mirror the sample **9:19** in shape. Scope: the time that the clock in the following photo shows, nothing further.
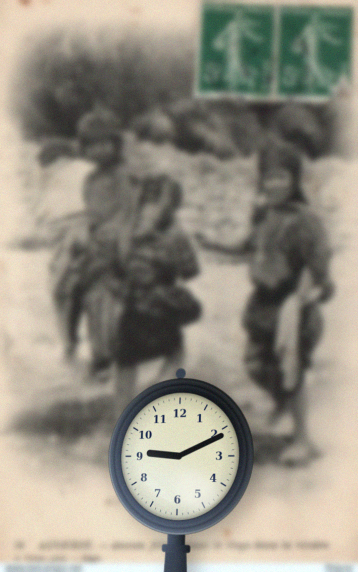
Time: **9:11**
